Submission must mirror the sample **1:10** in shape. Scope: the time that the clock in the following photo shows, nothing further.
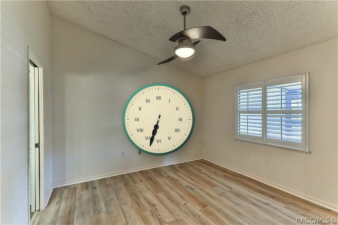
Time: **6:33**
